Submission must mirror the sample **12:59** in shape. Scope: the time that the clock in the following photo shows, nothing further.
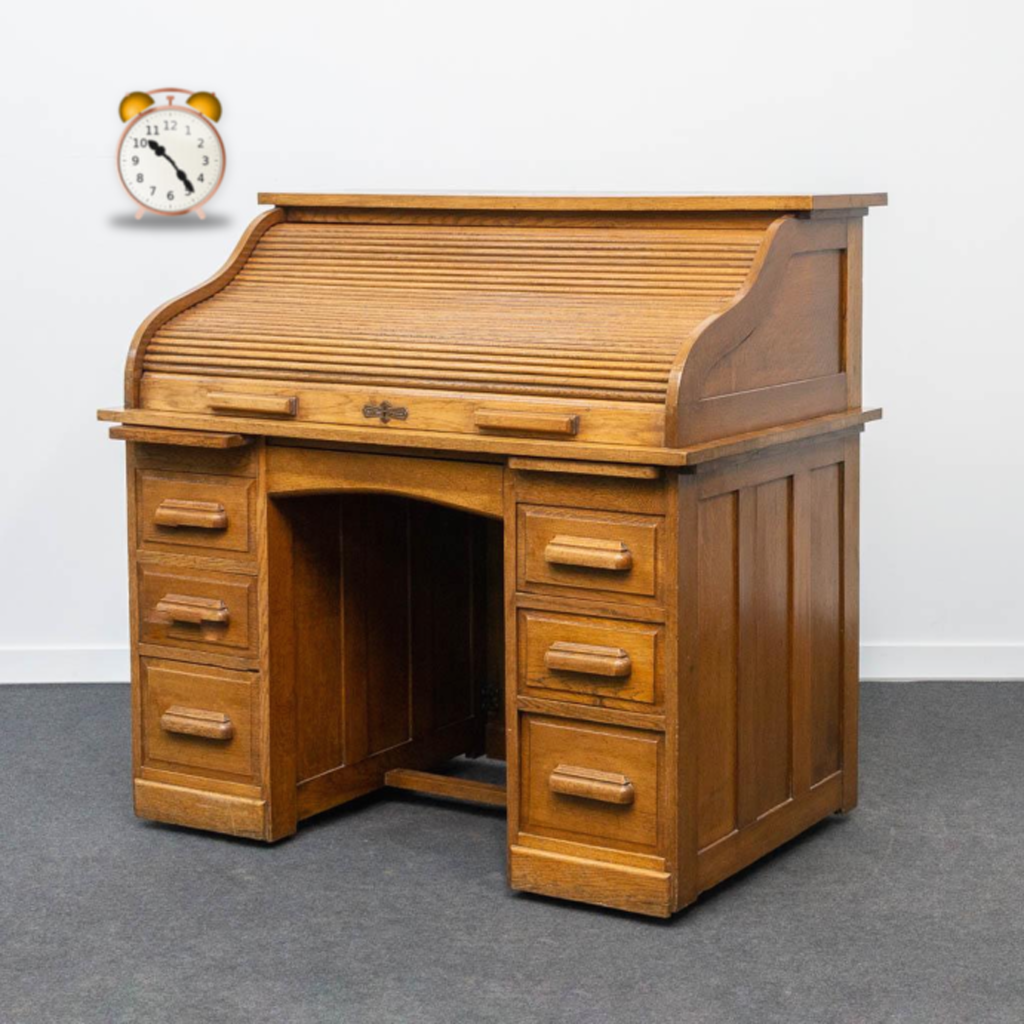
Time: **10:24**
